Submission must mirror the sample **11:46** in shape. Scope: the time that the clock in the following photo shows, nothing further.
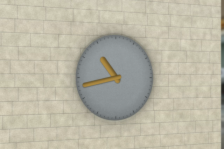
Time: **10:43**
